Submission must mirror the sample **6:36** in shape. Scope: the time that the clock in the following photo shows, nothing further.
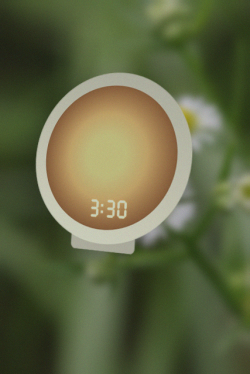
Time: **3:30**
